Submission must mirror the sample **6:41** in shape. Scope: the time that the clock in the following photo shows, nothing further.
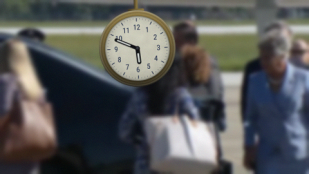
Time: **5:49**
